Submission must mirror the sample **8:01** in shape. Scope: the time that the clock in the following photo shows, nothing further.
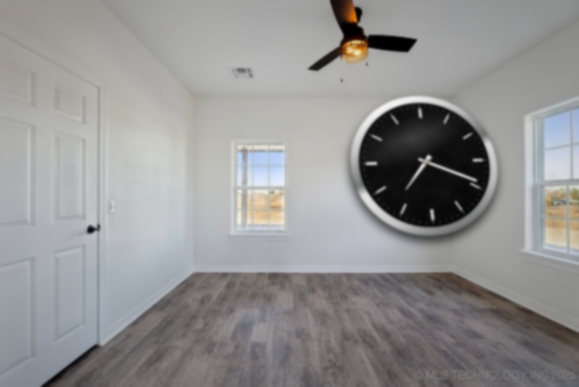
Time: **7:19**
